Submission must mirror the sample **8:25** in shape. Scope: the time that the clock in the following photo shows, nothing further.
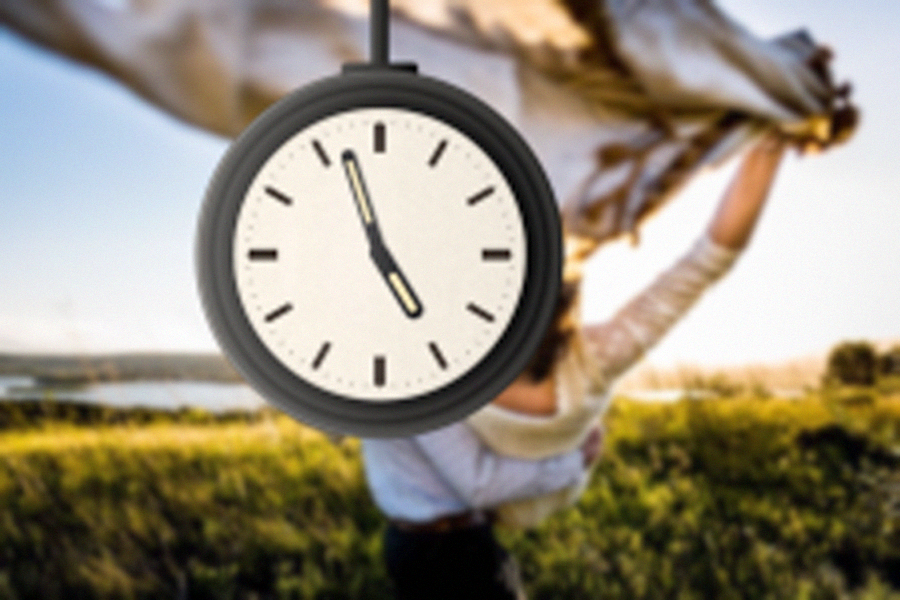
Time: **4:57**
